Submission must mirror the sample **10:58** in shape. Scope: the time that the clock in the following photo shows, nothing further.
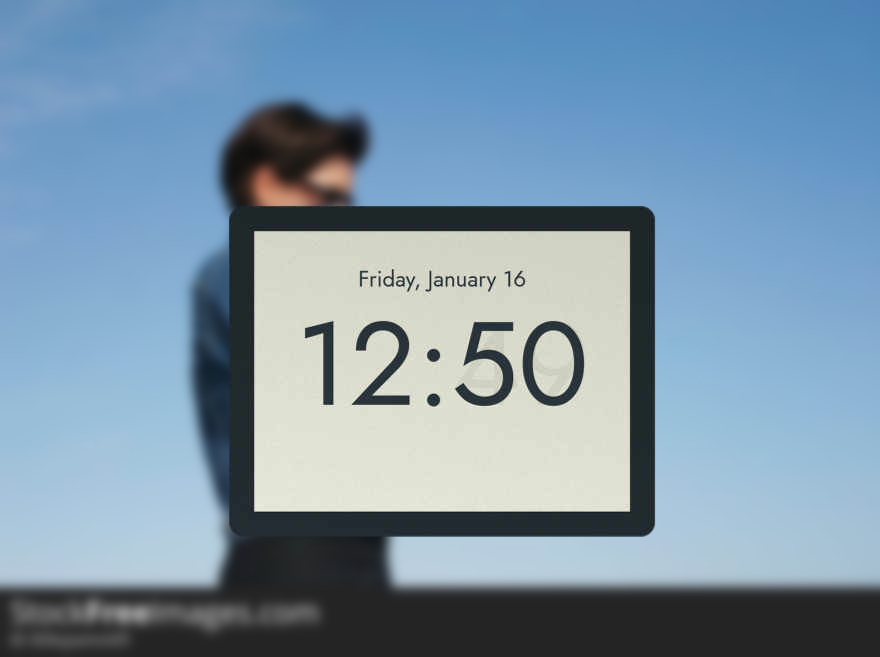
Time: **12:50**
